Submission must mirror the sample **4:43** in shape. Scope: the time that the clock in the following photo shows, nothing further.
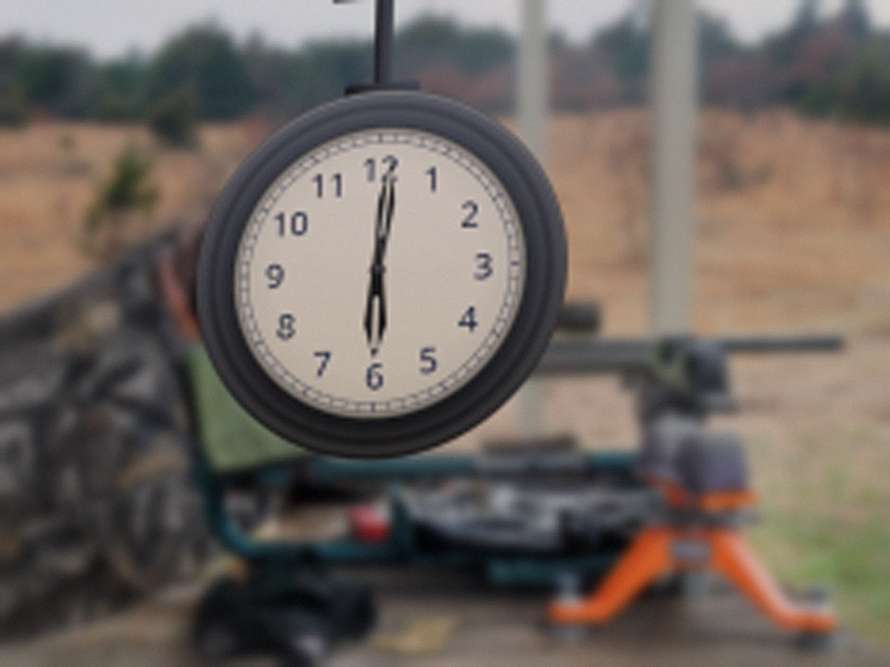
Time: **6:01**
